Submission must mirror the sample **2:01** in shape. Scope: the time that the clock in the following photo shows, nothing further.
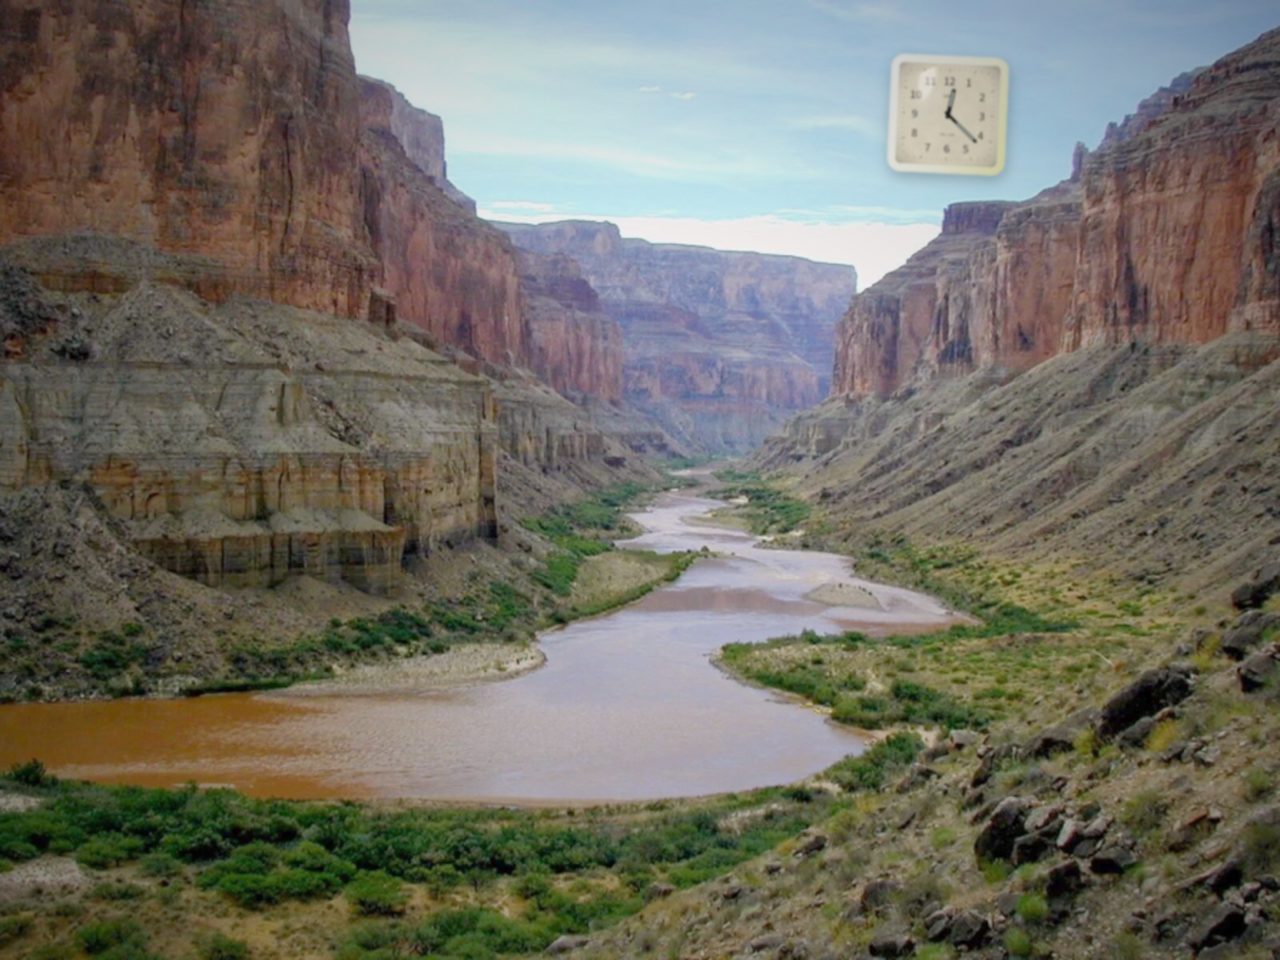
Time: **12:22**
